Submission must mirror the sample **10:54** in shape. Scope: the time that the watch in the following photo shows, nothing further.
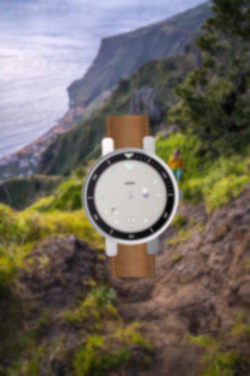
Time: **2:38**
